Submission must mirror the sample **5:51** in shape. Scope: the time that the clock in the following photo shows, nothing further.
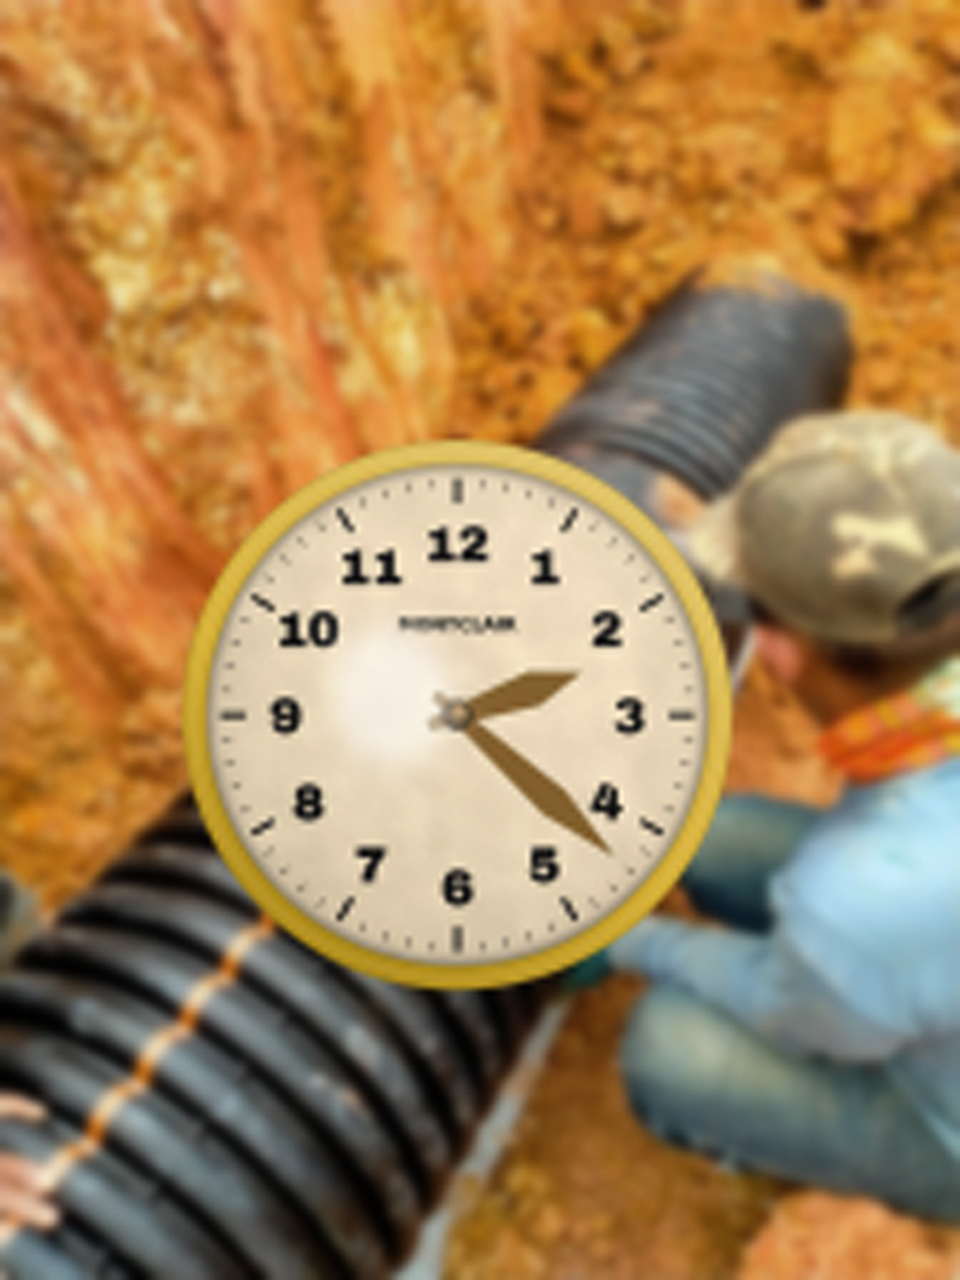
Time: **2:22**
